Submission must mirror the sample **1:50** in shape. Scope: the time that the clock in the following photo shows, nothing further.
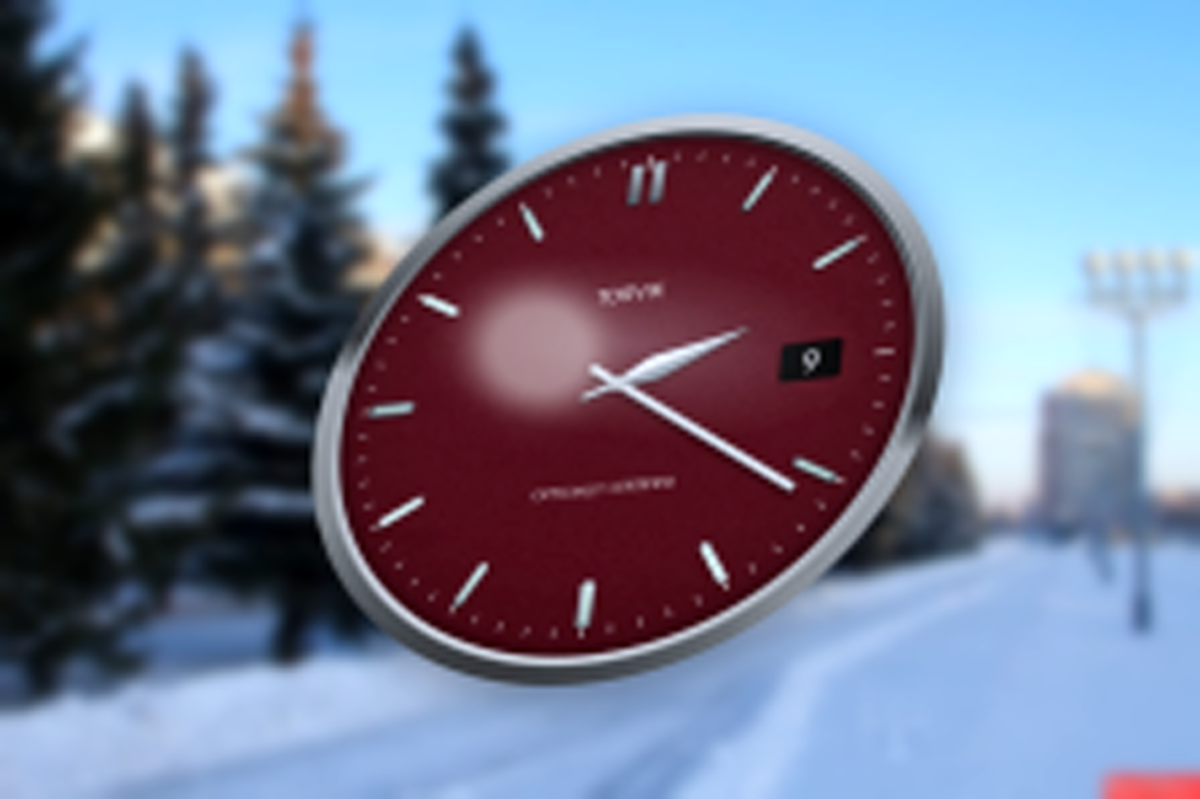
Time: **2:21**
